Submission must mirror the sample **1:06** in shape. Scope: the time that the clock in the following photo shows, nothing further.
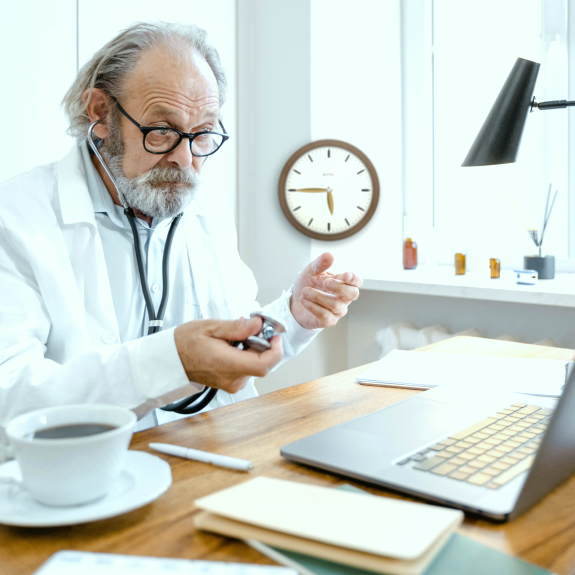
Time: **5:45**
